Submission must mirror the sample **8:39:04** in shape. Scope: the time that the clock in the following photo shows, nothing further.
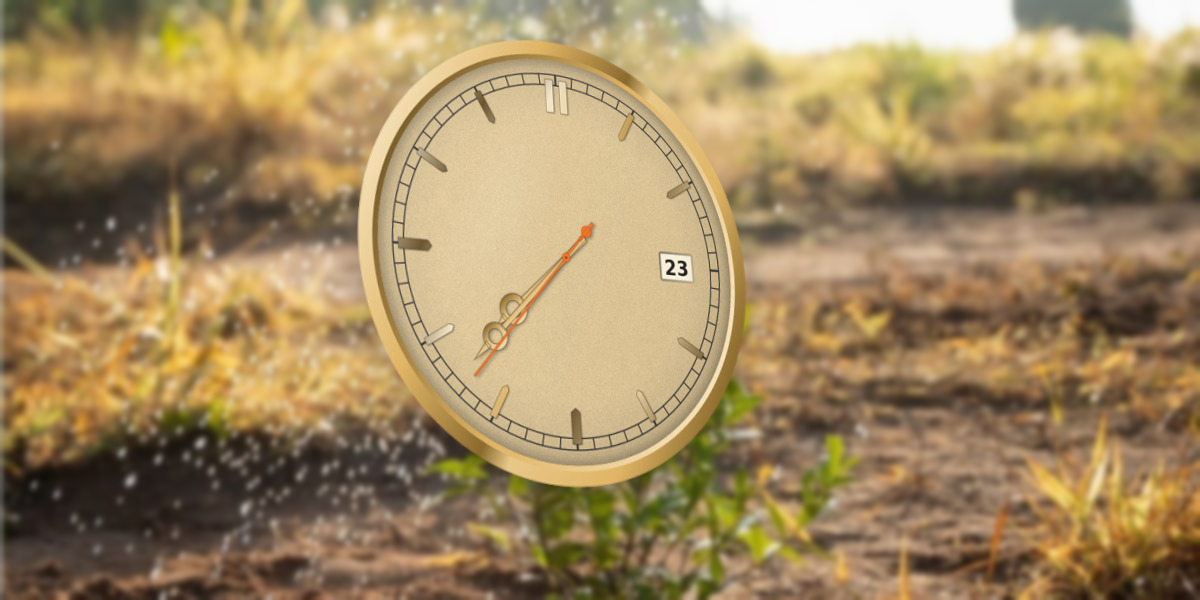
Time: **7:37:37**
